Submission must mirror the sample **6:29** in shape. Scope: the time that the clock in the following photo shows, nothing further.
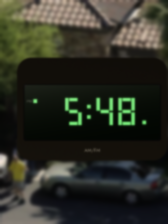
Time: **5:48**
